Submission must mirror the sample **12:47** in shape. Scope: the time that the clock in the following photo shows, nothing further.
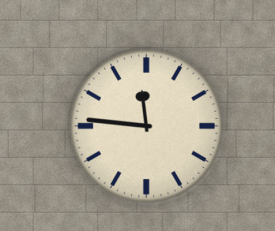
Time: **11:46**
